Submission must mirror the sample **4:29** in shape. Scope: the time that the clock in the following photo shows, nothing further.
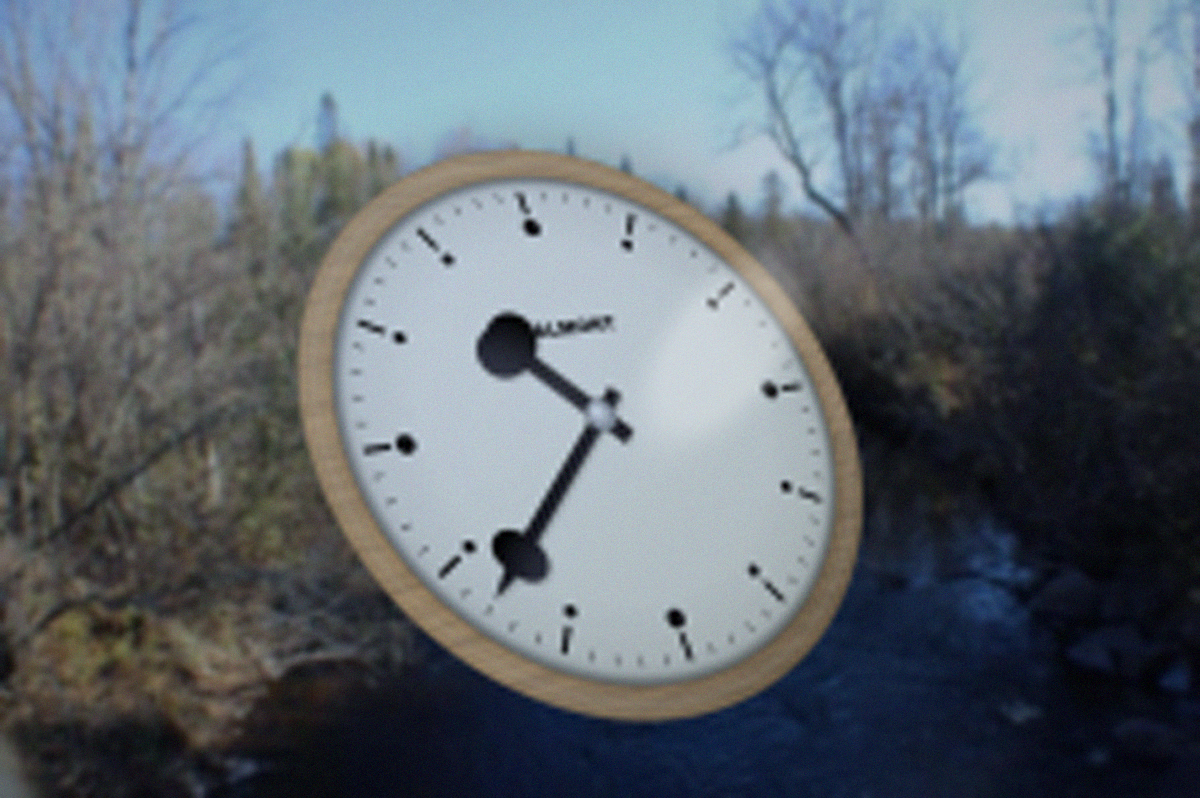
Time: **10:38**
